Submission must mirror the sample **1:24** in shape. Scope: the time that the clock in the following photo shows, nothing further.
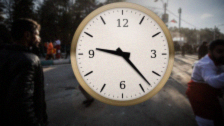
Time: **9:23**
